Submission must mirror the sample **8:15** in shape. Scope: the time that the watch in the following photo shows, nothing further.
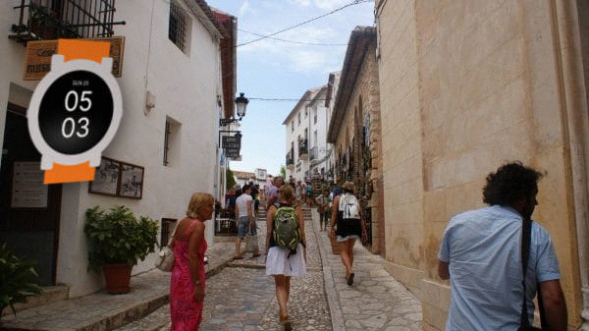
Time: **5:03**
